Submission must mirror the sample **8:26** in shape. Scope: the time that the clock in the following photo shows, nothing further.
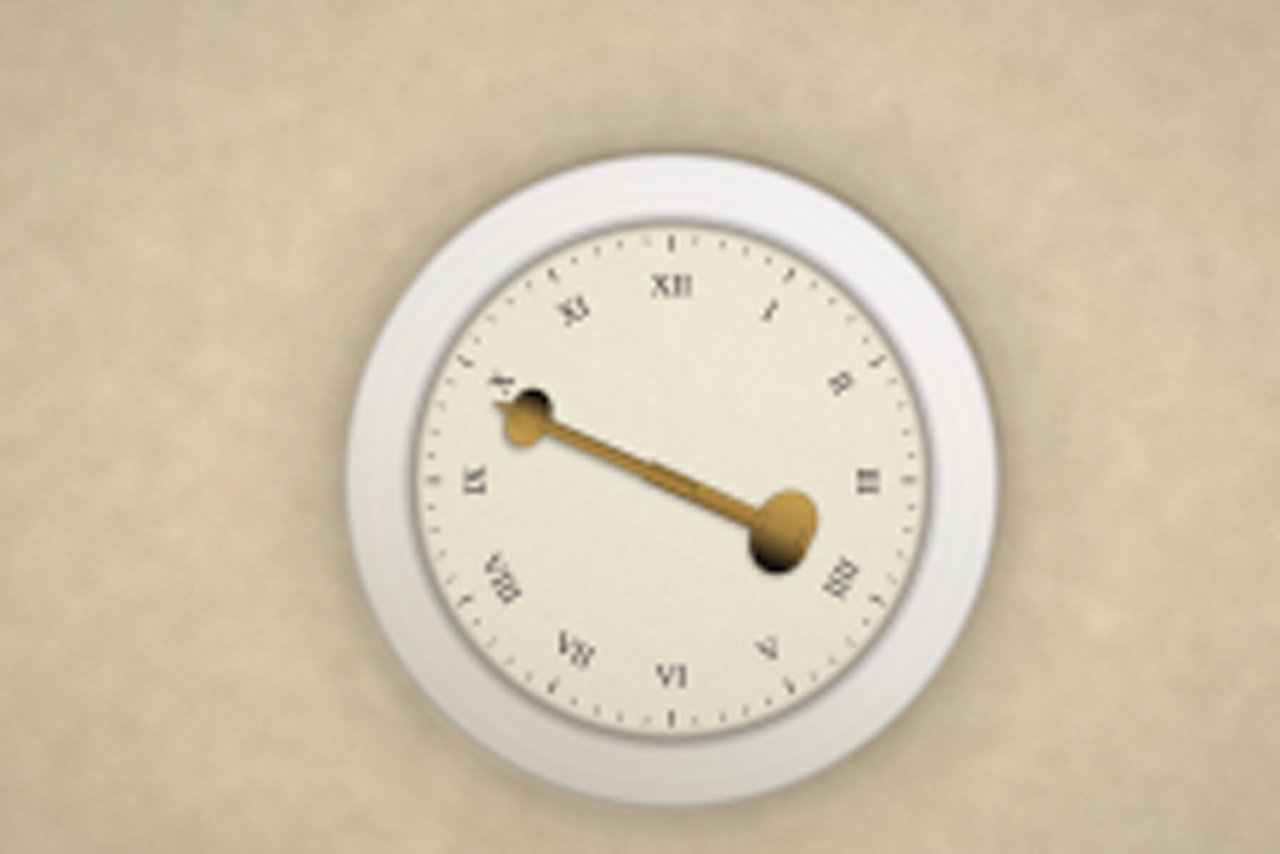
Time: **3:49**
